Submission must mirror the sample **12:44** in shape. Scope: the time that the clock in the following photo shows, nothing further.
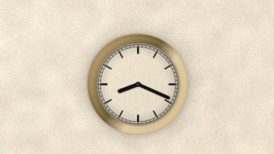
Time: **8:19**
